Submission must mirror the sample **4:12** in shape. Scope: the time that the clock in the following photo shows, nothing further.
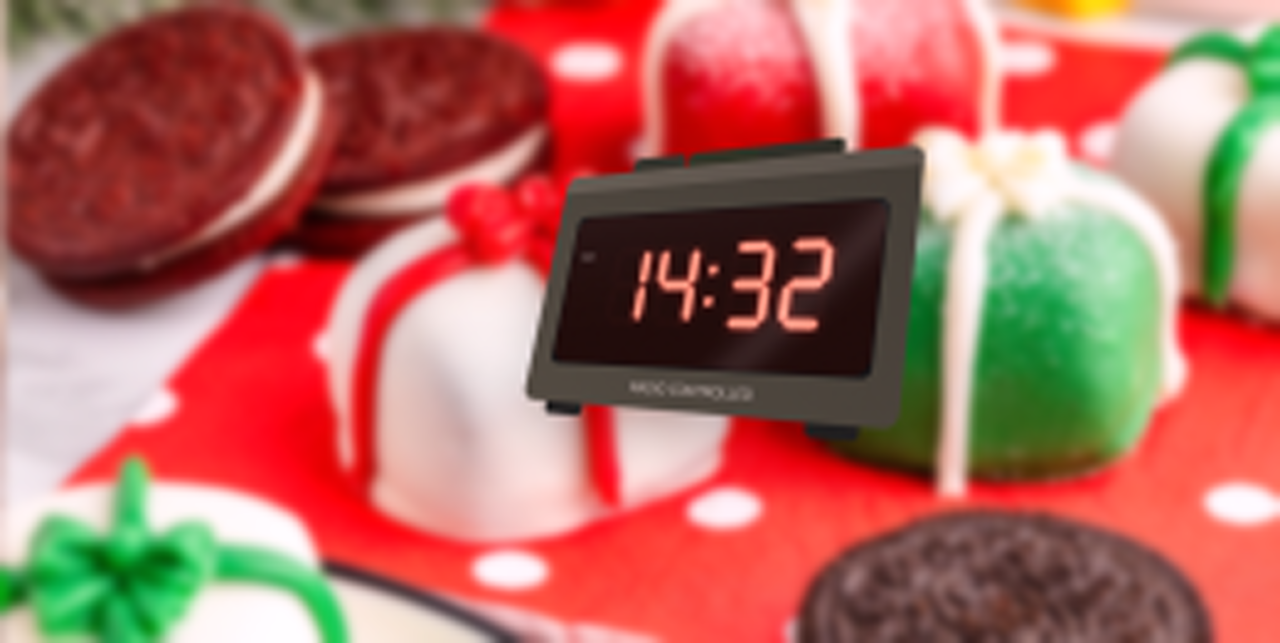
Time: **14:32**
